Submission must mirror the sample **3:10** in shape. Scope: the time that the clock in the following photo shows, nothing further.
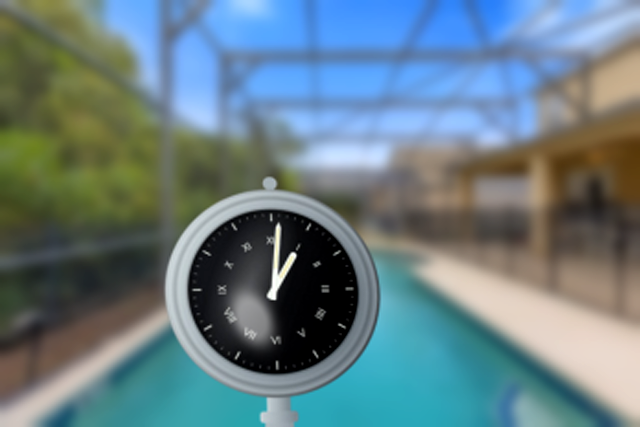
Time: **1:01**
